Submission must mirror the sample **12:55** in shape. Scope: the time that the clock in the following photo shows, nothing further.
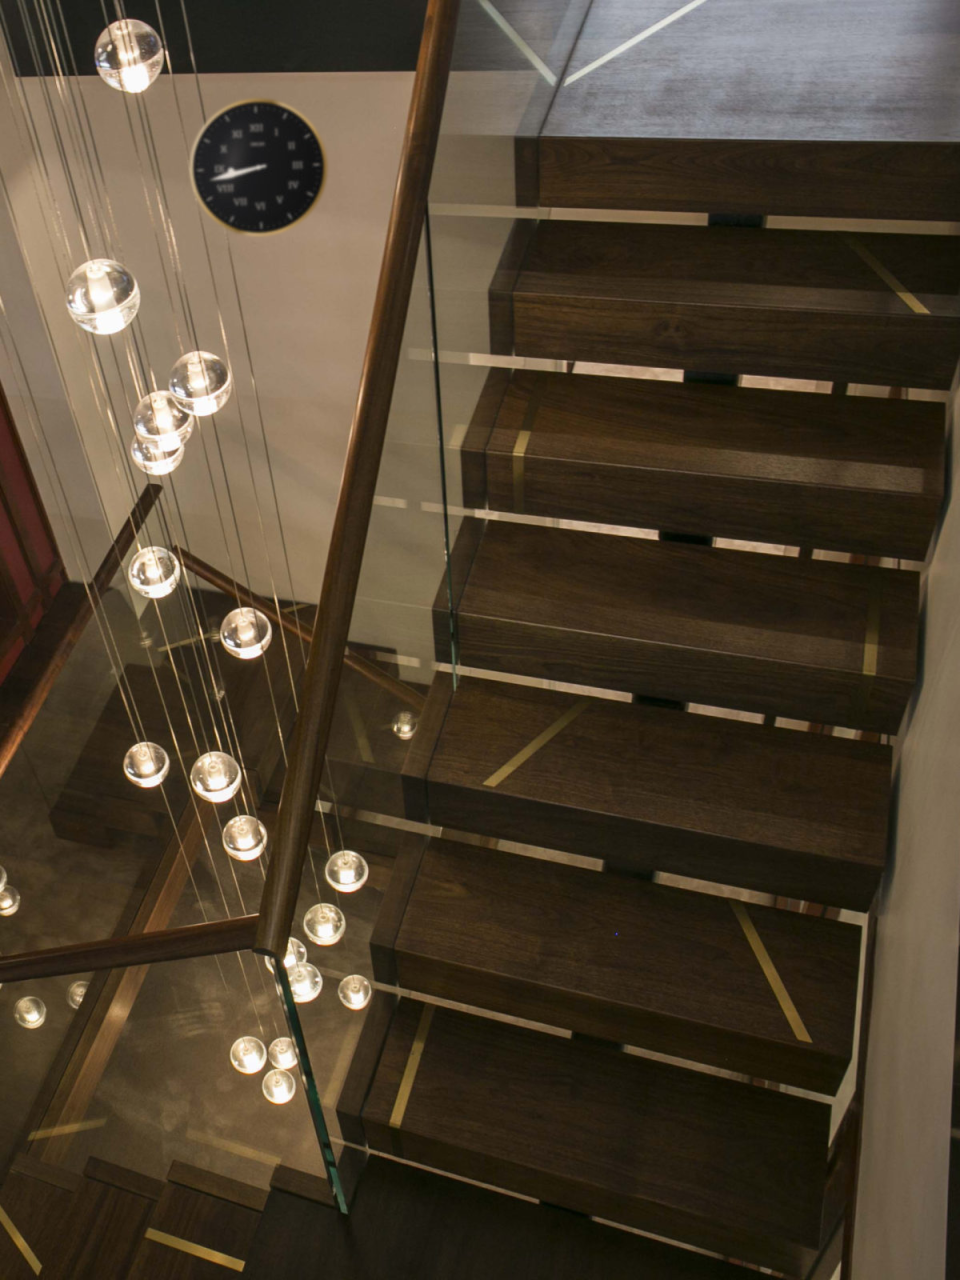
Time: **8:43**
